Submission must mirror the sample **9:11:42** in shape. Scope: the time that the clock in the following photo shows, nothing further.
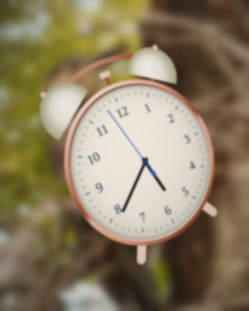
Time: **5:38:58**
